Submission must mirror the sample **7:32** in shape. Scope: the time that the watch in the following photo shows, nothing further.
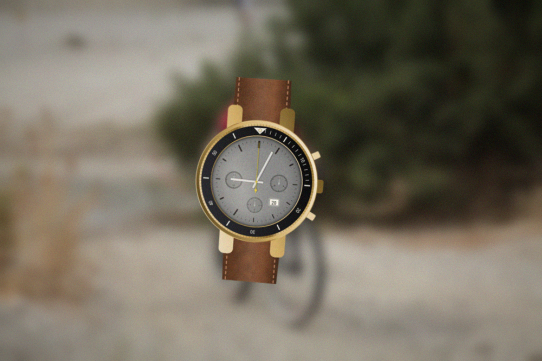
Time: **9:04**
